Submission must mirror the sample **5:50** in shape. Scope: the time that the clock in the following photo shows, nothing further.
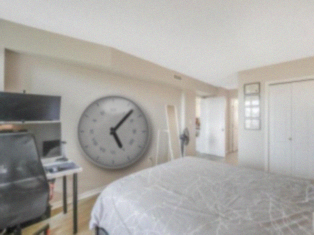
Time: **5:07**
